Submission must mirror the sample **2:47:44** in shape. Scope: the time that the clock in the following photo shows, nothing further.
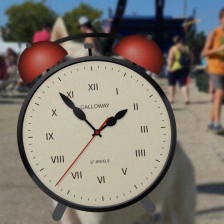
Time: **1:53:37**
